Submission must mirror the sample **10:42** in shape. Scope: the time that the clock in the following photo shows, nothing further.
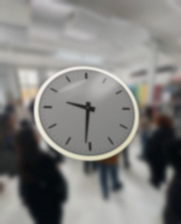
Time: **9:31**
